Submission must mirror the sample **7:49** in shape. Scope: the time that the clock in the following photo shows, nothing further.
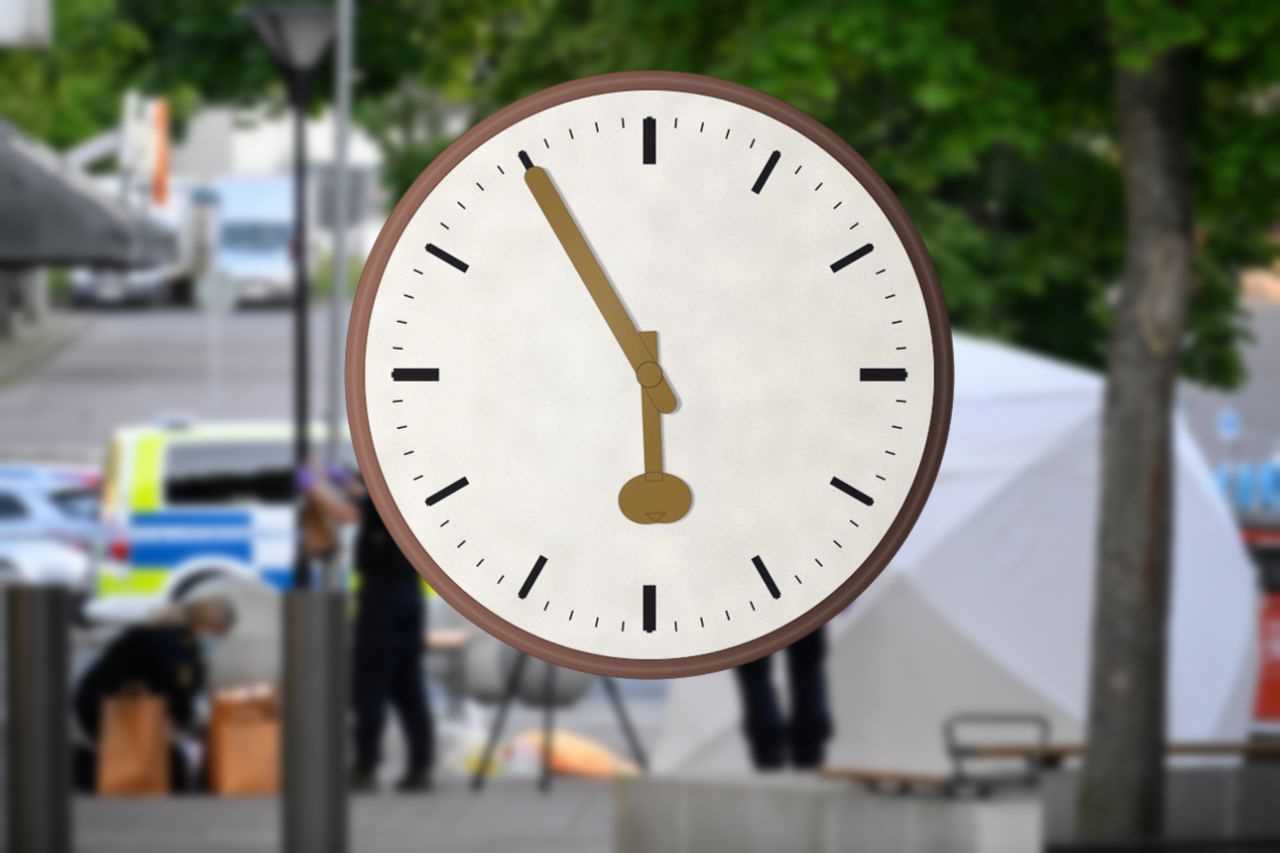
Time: **5:55**
